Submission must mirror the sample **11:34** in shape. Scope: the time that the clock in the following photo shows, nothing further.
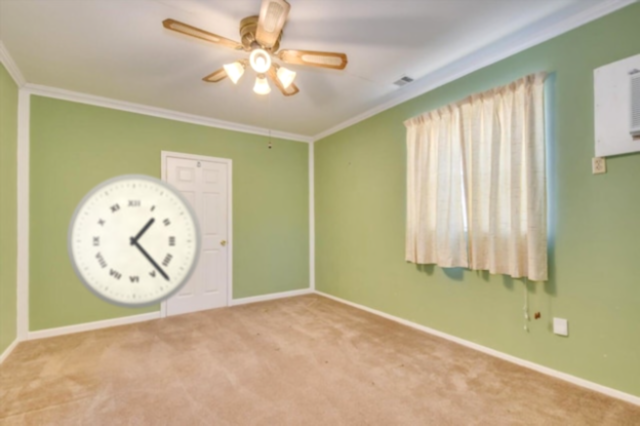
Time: **1:23**
